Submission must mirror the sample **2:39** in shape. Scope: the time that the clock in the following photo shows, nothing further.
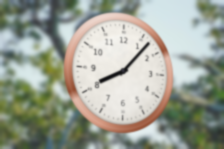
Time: **8:07**
